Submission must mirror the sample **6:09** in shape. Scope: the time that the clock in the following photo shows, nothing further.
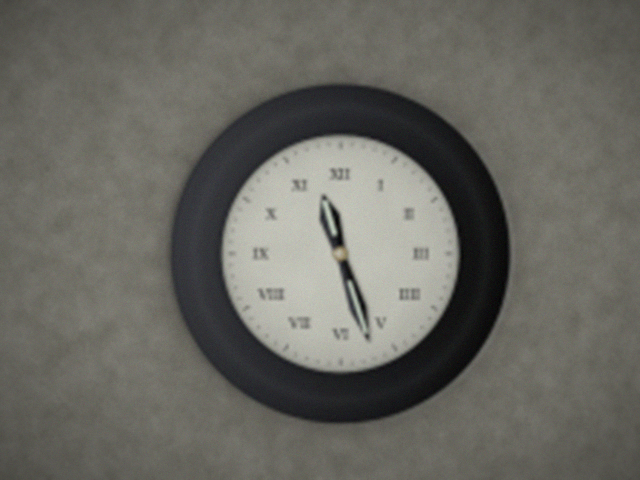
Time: **11:27**
